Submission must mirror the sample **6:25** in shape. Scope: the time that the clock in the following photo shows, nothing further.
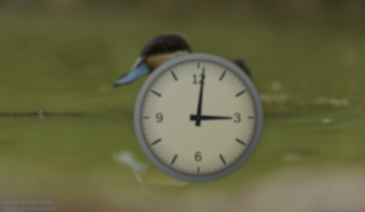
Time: **3:01**
